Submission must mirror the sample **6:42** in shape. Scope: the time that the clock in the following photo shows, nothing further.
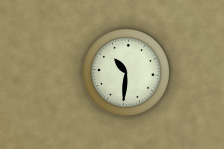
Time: **10:30**
